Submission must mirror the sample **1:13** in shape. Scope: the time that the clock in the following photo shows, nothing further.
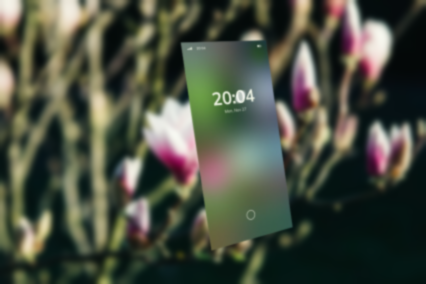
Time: **20:04**
